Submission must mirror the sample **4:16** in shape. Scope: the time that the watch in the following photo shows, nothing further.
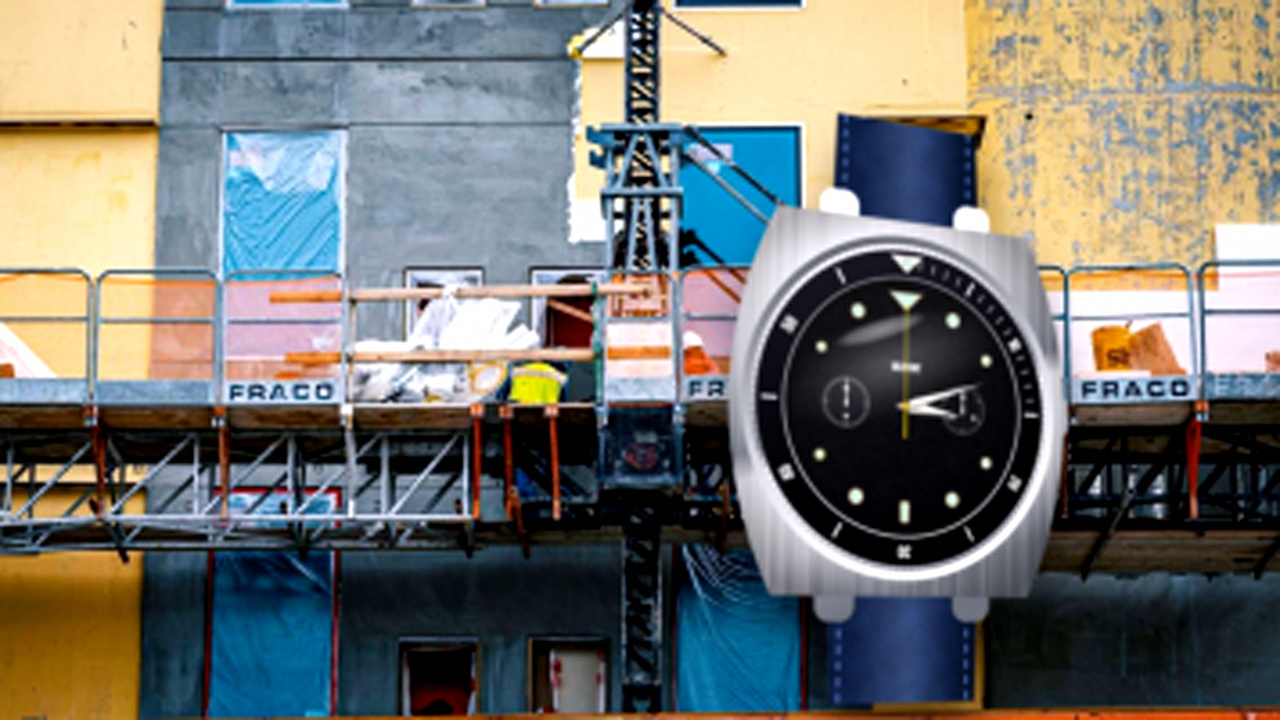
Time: **3:12**
